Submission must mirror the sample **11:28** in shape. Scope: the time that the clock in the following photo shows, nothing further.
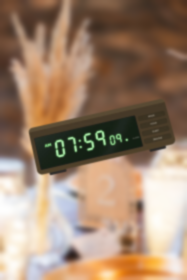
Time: **7:59**
